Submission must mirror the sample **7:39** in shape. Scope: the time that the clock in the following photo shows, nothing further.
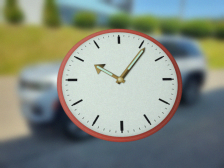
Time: **10:06**
